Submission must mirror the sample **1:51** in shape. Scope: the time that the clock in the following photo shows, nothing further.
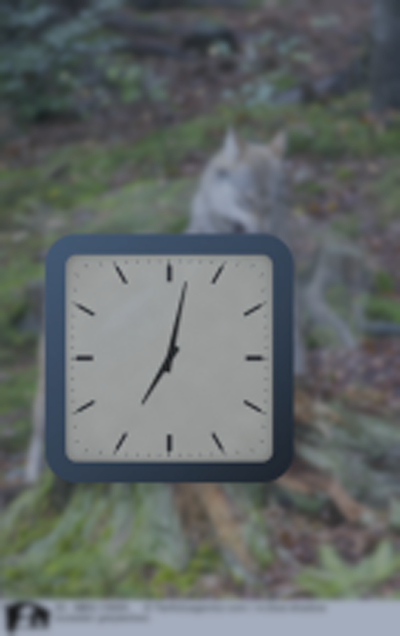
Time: **7:02**
